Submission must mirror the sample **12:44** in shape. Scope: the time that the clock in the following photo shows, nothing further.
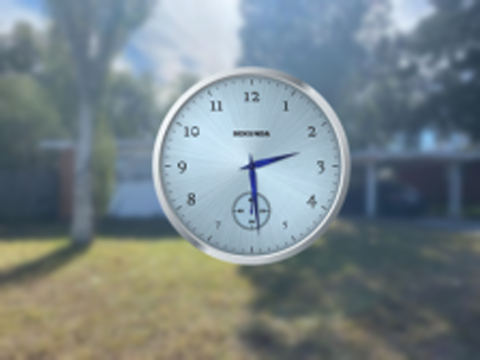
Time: **2:29**
